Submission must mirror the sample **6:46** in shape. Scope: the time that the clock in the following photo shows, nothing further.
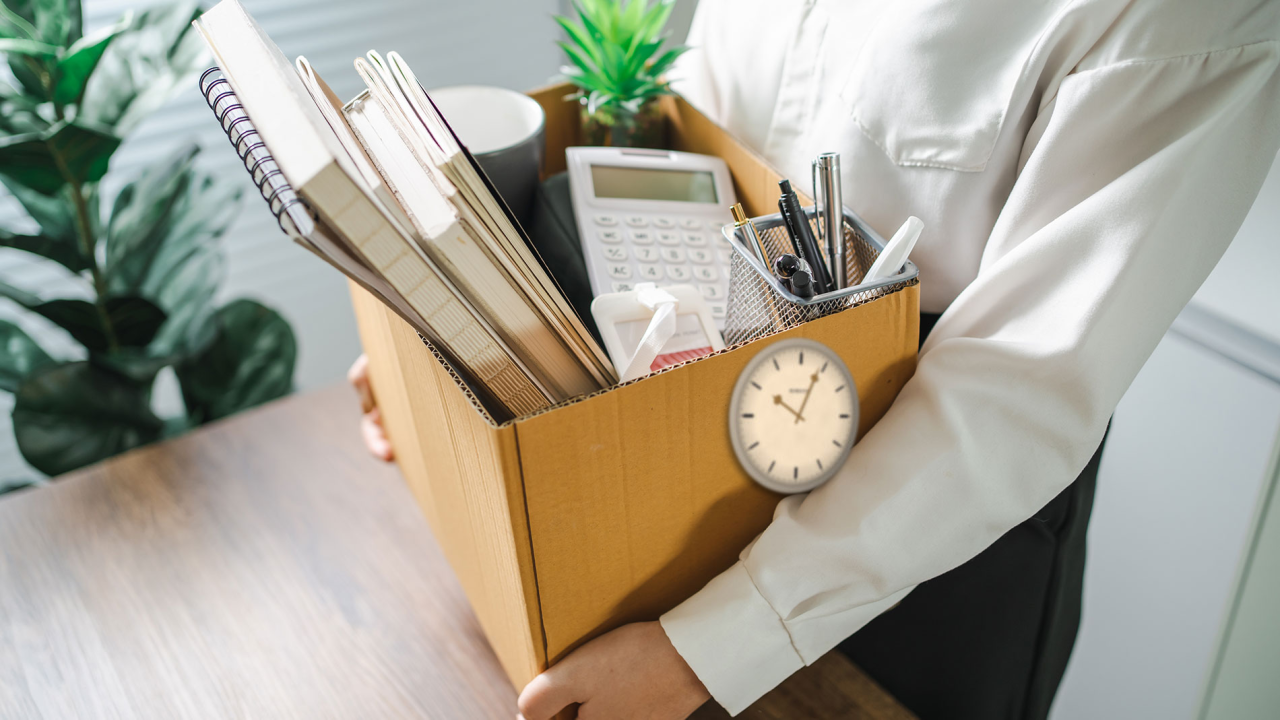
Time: **10:04**
